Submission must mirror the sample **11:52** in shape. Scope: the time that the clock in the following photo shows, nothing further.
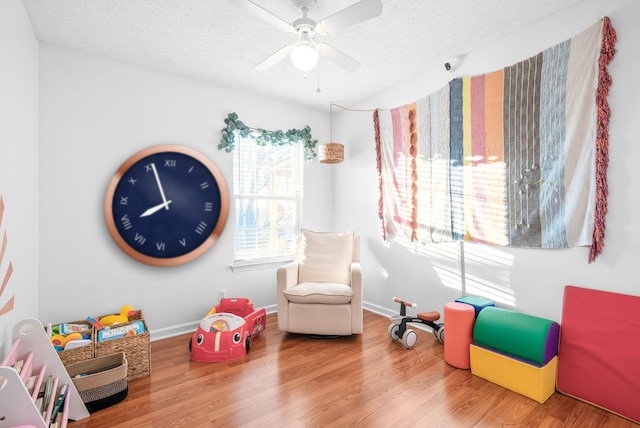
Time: **7:56**
